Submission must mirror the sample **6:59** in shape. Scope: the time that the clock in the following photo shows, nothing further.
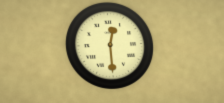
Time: **12:30**
